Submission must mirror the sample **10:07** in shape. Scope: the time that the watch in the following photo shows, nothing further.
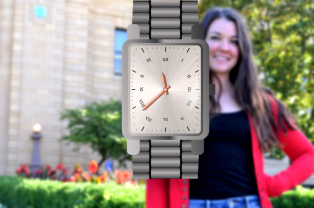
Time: **11:38**
